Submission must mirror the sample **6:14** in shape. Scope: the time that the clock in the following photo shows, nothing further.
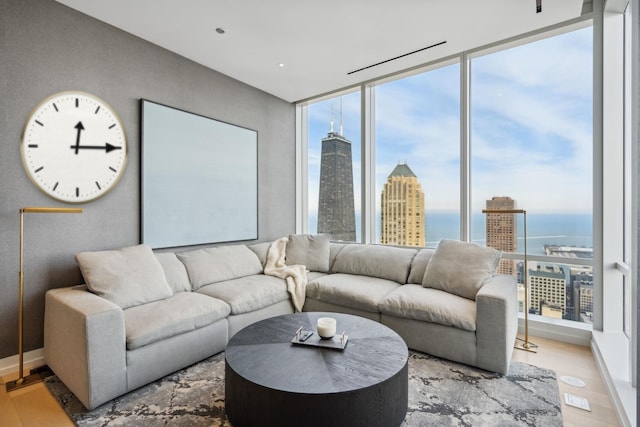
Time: **12:15**
